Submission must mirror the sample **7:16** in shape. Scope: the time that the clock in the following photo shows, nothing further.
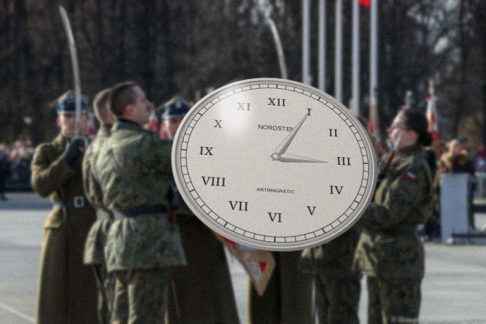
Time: **3:05**
